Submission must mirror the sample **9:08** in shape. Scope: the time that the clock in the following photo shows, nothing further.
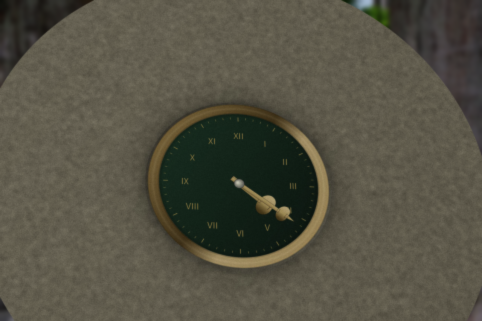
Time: **4:21**
